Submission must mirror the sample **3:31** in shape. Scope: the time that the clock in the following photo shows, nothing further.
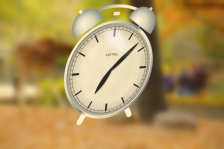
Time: **7:08**
